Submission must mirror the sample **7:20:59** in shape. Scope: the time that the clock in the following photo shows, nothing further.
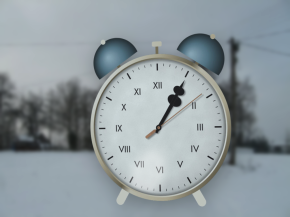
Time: **1:05:09**
